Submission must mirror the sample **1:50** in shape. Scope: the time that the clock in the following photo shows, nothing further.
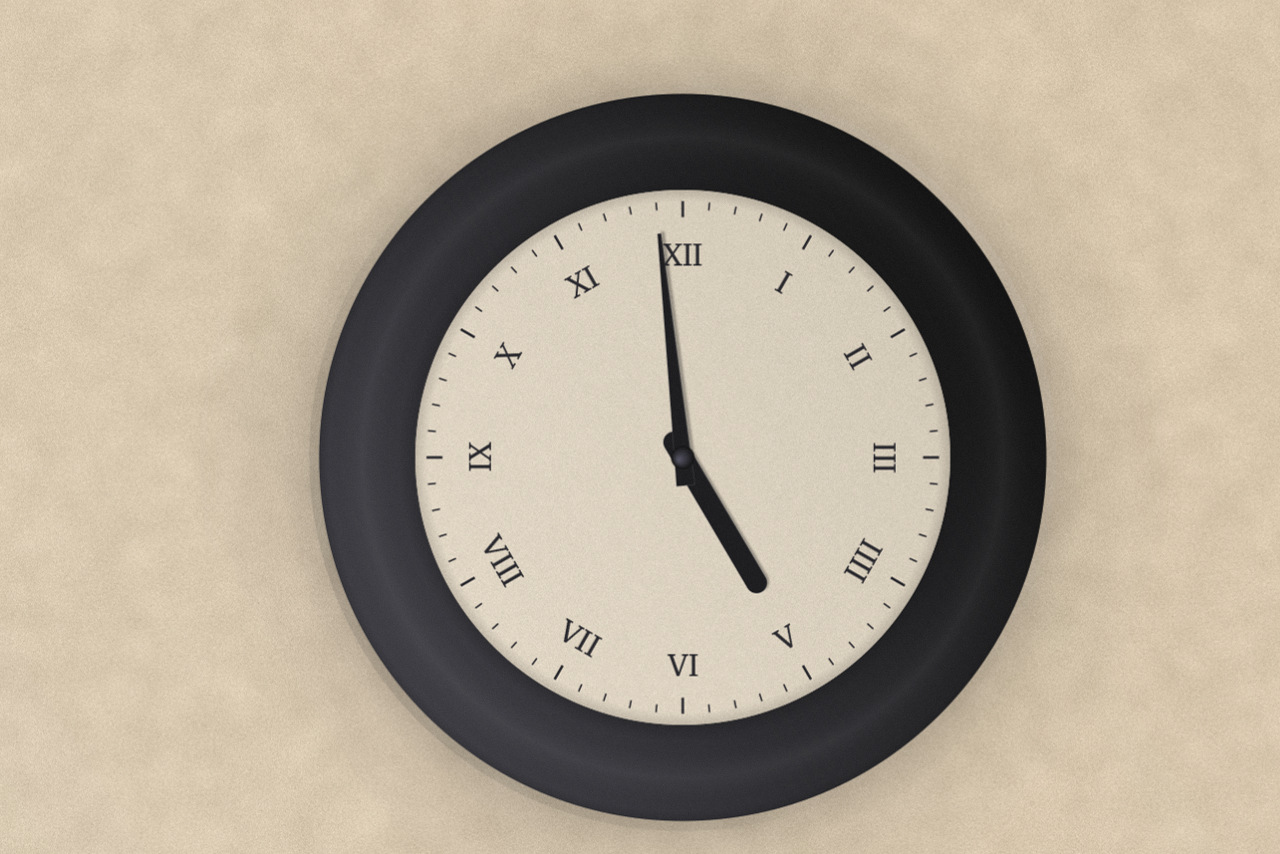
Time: **4:59**
